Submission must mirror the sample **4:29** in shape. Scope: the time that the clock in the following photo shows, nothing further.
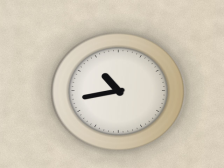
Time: **10:43**
